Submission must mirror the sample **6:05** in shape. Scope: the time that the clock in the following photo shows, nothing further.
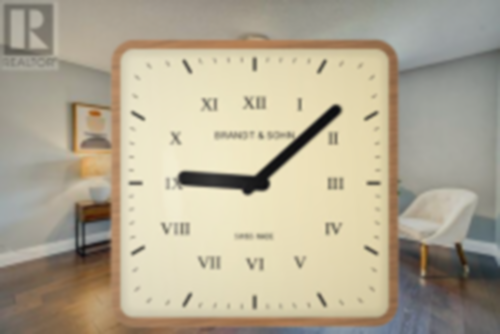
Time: **9:08**
